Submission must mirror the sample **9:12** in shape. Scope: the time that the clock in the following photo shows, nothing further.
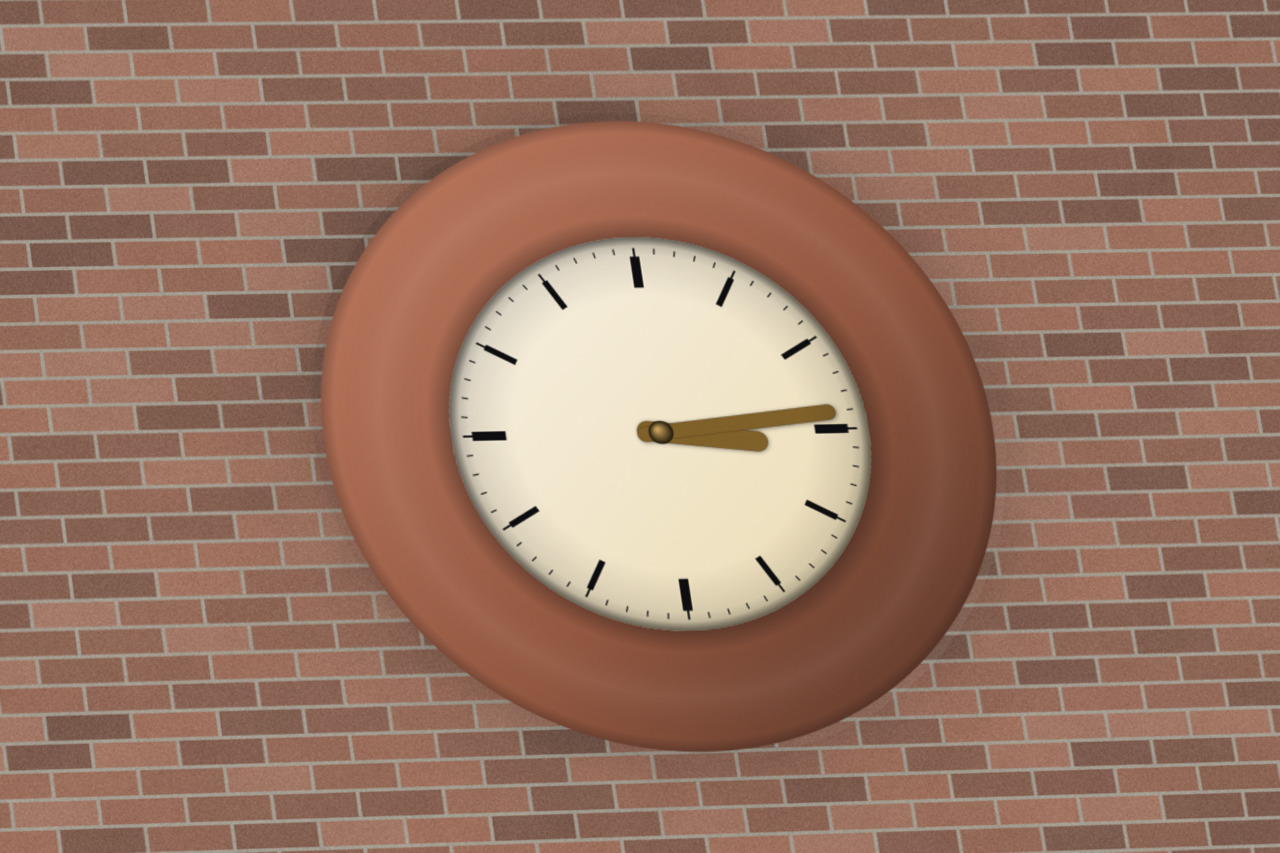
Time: **3:14**
